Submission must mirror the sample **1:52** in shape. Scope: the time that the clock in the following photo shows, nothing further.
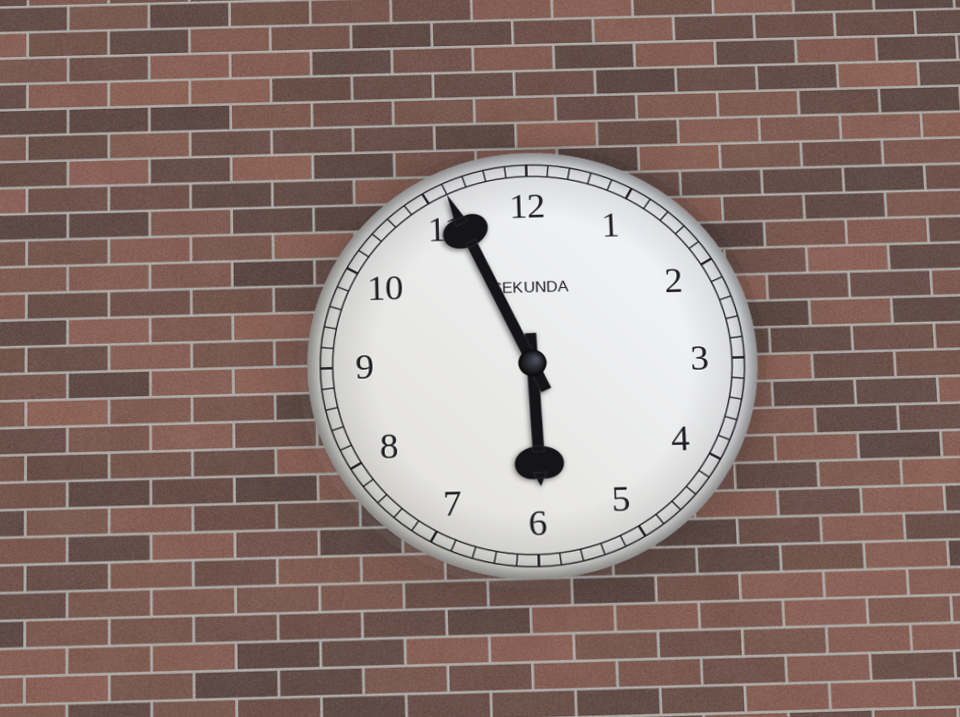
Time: **5:56**
